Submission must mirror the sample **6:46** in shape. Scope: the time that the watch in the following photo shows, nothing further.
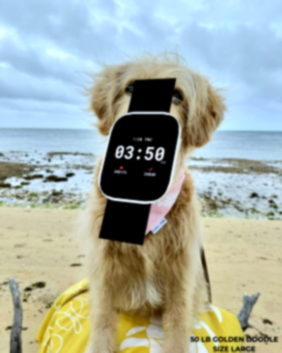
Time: **3:50**
